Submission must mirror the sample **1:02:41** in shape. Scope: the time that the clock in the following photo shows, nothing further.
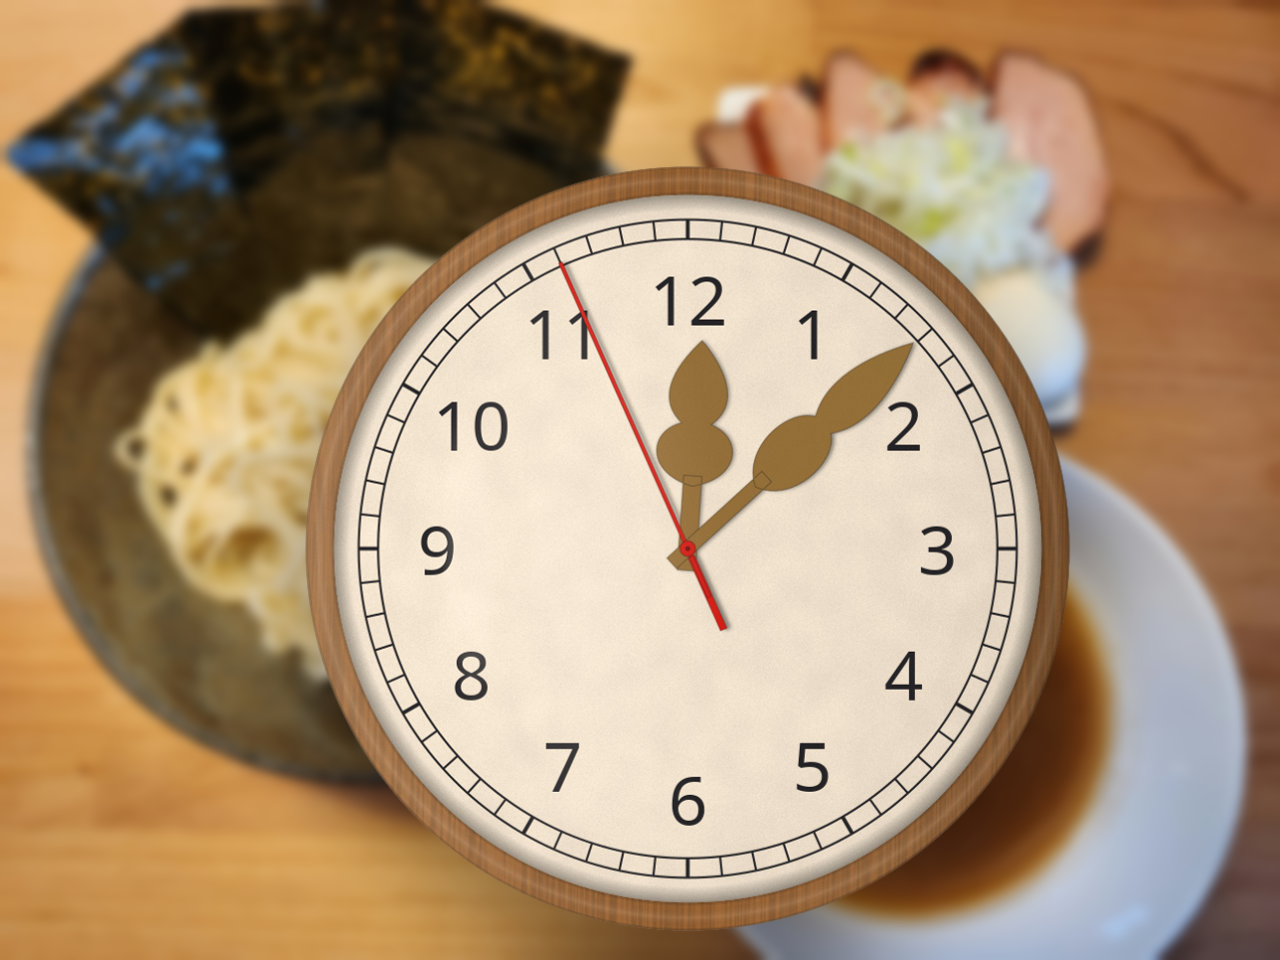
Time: **12:07:56**
